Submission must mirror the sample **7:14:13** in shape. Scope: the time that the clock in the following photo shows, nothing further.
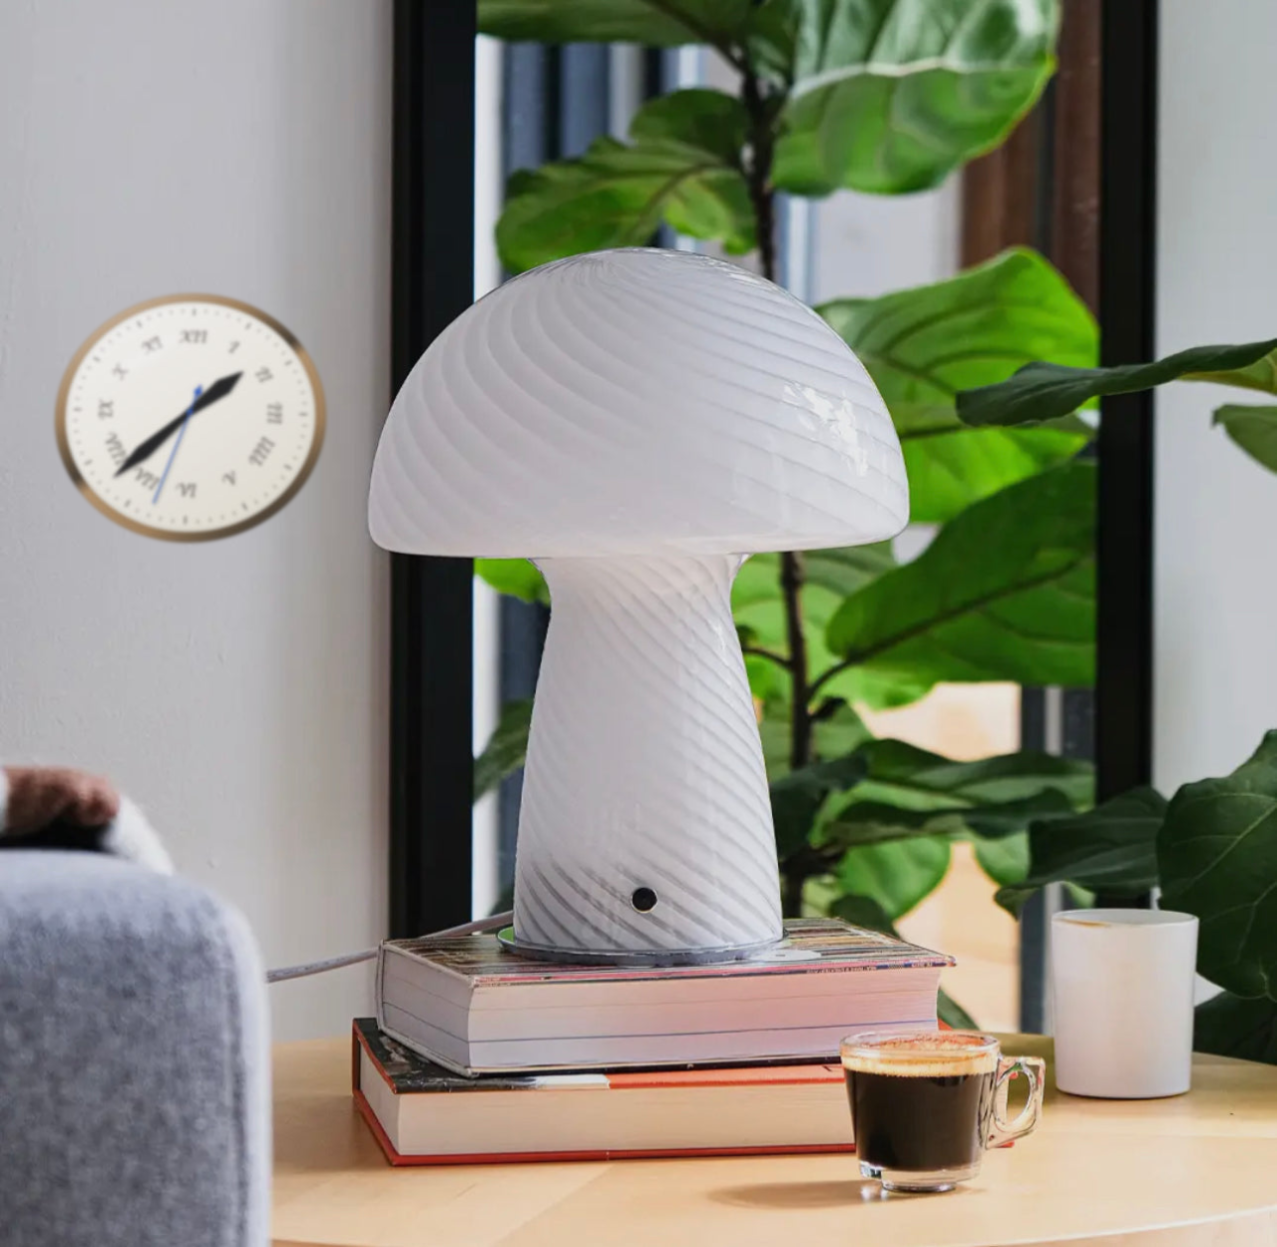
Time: **1:37:33**
